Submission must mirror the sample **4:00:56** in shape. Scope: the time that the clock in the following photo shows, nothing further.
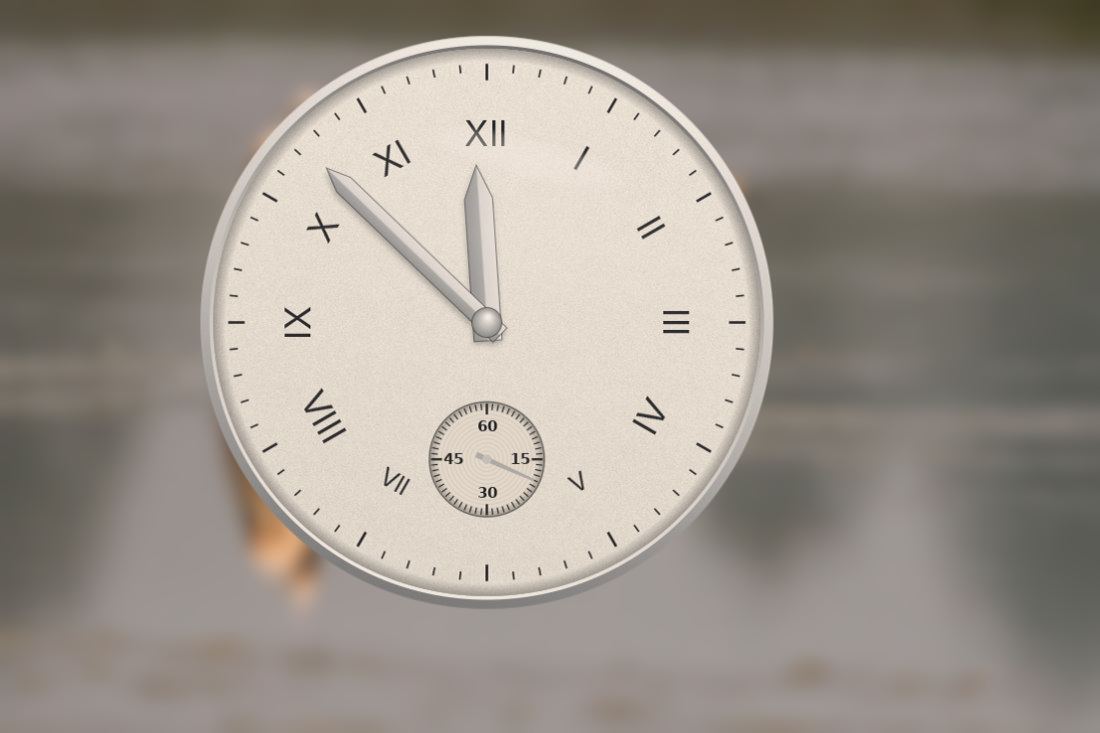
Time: **11:52:19**
